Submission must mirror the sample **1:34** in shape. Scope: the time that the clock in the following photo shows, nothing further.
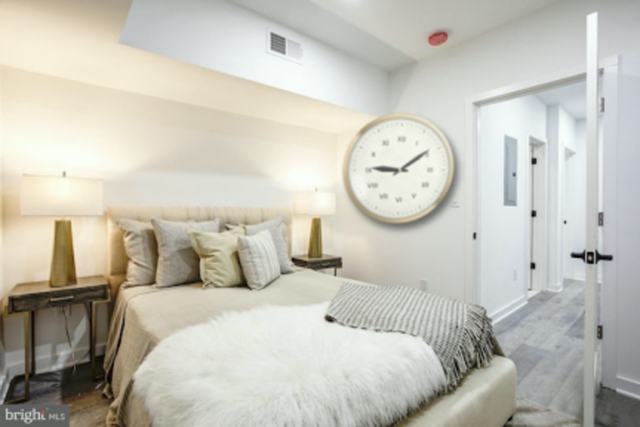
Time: **9:09**
